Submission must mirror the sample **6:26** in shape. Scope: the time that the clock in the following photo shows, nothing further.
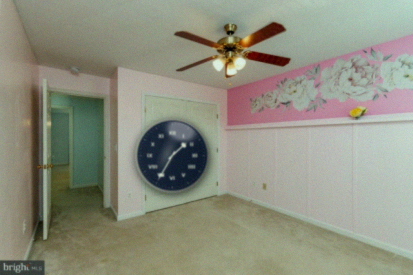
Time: **1:35**
